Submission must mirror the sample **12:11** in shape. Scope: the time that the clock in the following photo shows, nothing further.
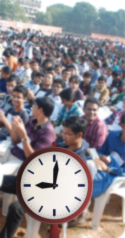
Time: **9:01**
